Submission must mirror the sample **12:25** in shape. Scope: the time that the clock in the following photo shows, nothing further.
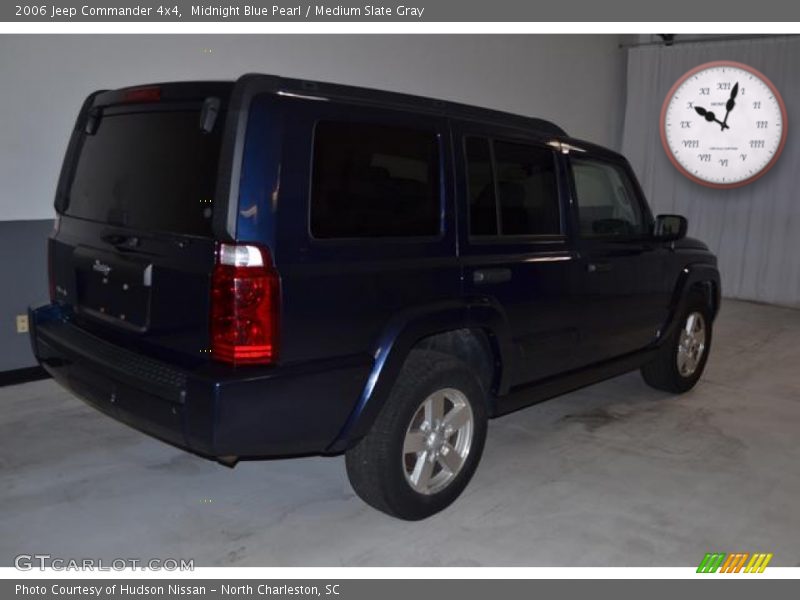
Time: **10:03**
